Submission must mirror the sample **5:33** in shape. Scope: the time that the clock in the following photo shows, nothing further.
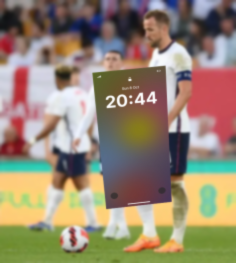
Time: **20:44**
